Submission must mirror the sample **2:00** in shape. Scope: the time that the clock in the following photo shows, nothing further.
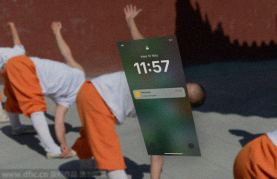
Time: **11:57**
